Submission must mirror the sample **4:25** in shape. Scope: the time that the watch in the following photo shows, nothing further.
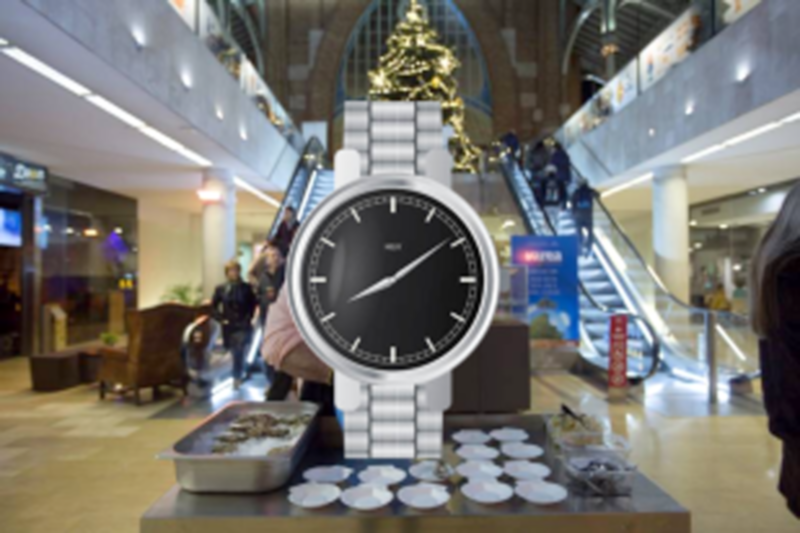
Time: **8:09**
